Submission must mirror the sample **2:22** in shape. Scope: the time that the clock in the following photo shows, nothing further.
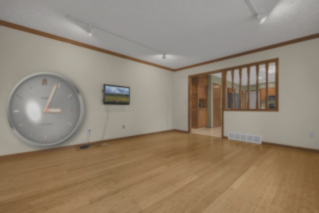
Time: **3:04**
